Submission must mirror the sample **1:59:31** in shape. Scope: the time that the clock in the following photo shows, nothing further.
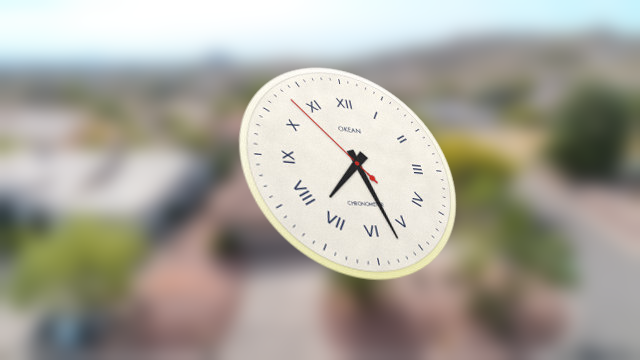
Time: **7:26:53**
